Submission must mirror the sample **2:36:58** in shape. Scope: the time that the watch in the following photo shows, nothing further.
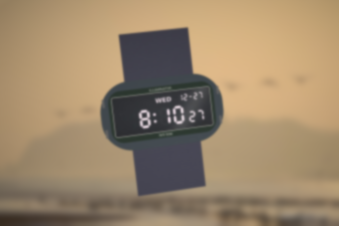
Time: **8:10:27**
